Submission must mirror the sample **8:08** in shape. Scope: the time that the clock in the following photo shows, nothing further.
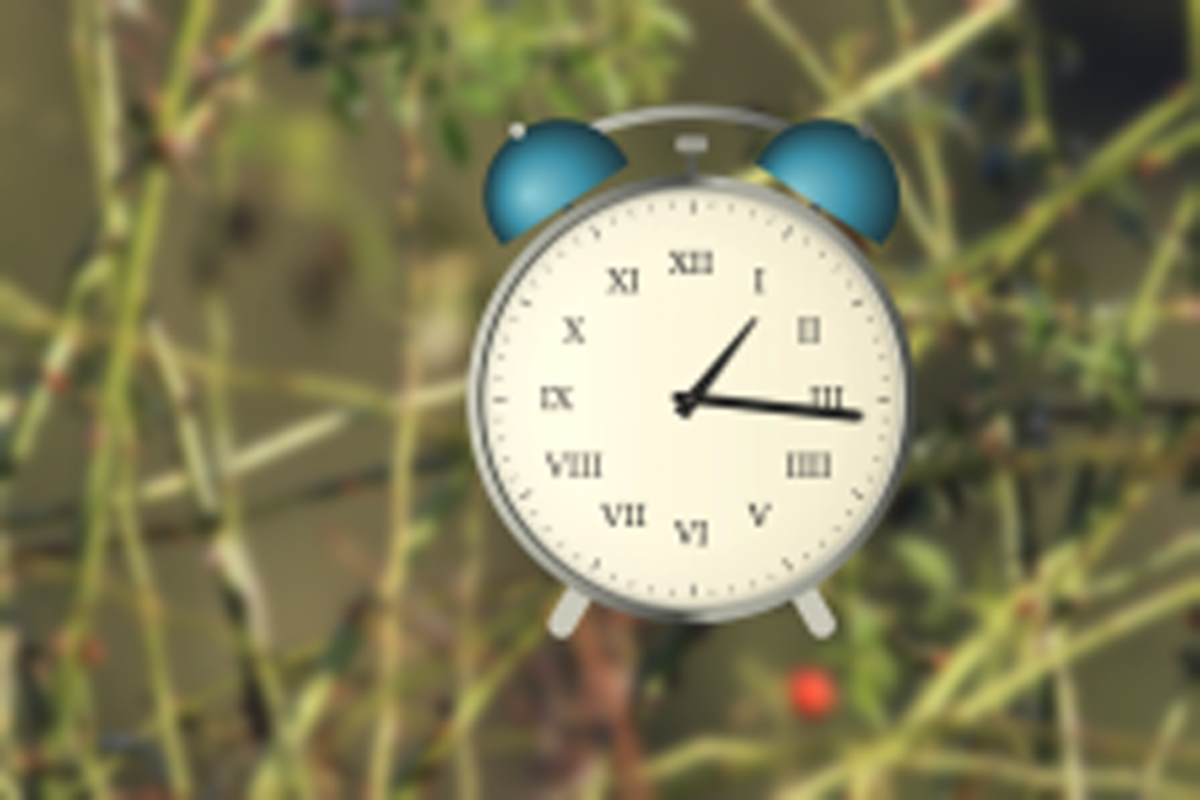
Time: **1:16**
